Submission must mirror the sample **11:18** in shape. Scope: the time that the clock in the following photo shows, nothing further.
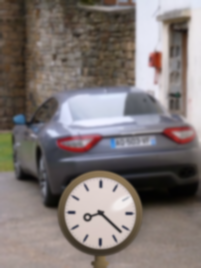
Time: **8:22**
